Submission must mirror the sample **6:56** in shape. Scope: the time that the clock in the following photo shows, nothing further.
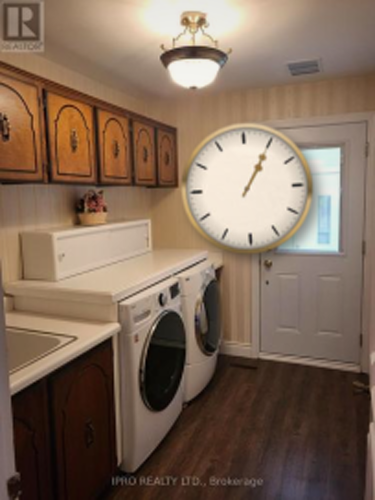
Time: **1:05**
